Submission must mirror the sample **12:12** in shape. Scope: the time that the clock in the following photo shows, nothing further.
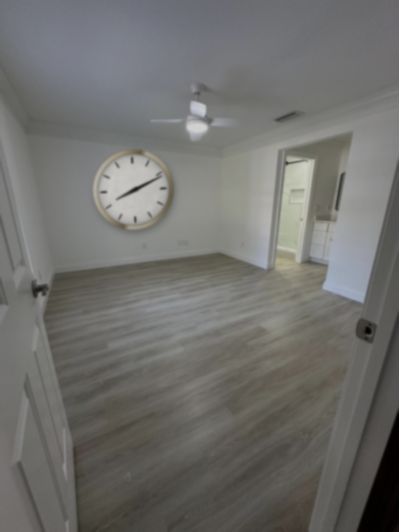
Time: **8:11**
